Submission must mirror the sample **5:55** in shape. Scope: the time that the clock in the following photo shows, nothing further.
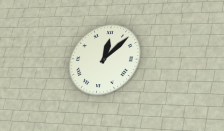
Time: **12:07**
